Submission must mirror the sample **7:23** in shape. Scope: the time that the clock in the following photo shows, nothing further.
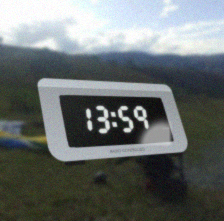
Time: **13:59**
